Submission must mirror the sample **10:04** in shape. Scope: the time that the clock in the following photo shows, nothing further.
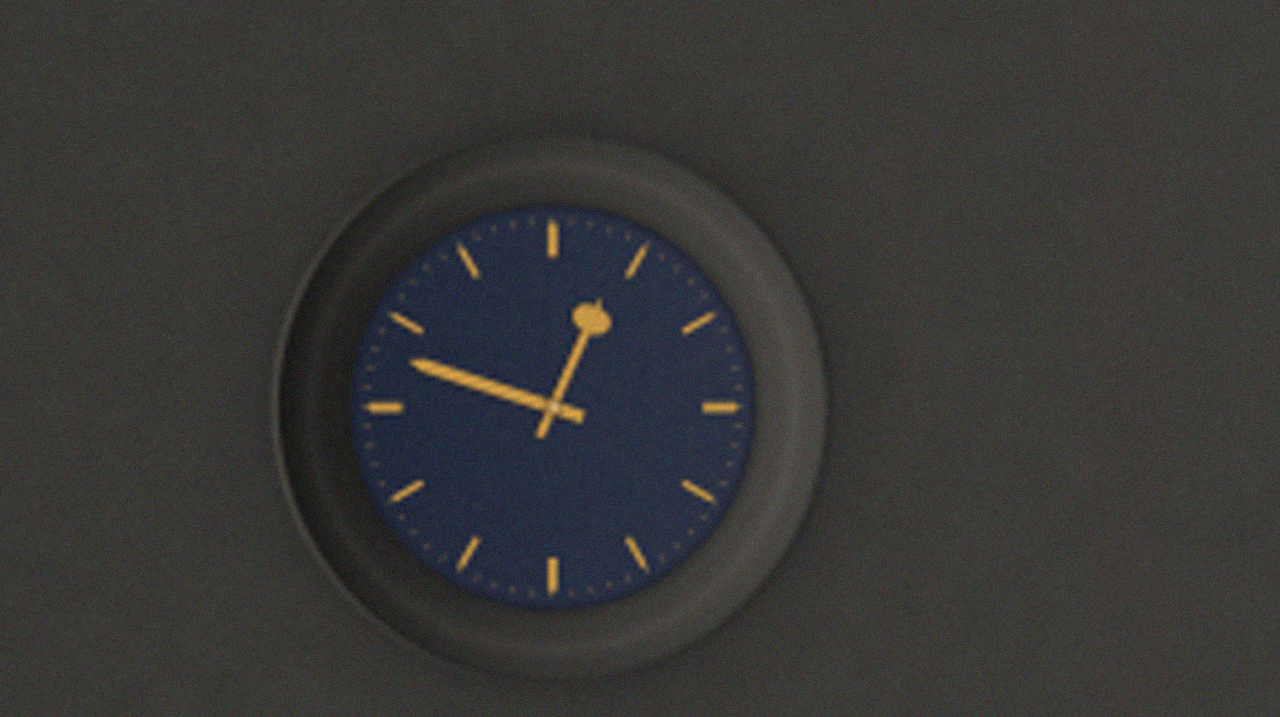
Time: **12:48**
